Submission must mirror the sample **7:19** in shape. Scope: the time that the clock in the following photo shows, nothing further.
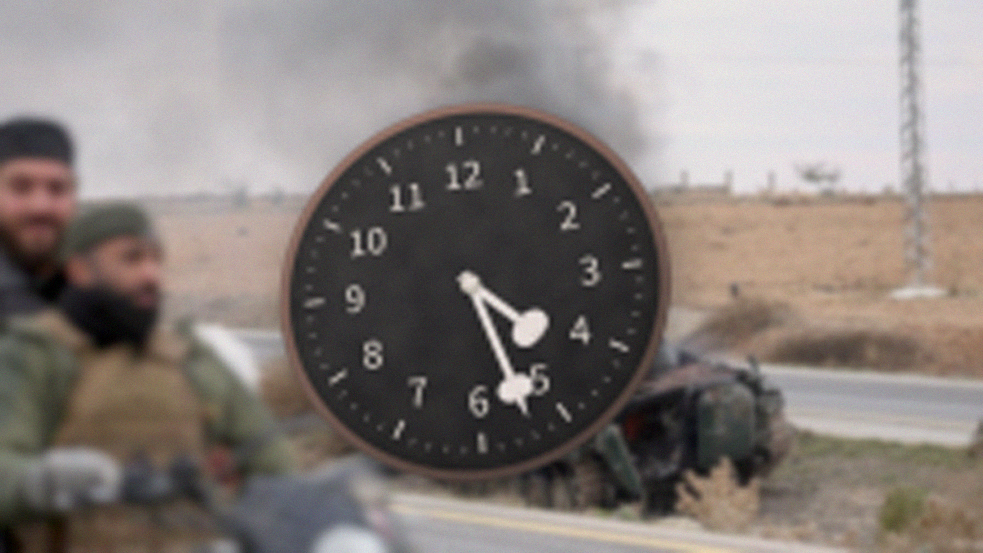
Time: **4:27**
